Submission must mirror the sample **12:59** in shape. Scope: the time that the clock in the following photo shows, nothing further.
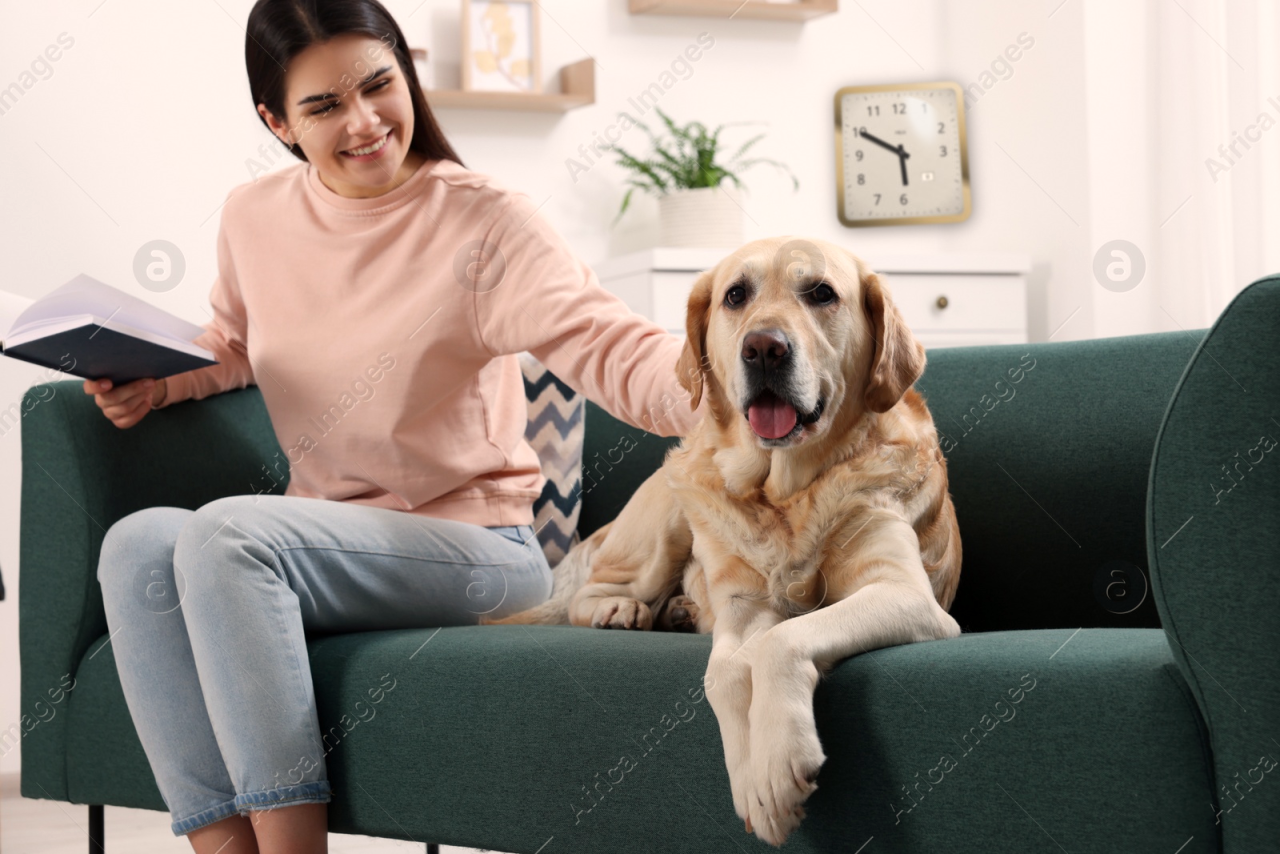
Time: **5:50**
